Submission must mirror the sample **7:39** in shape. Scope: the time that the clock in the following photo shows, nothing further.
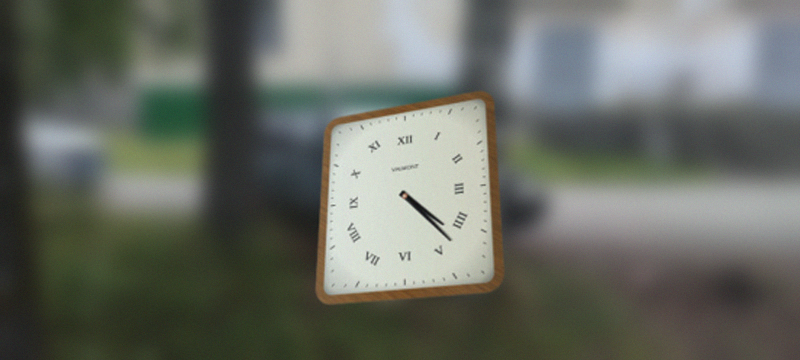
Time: **4:23**
